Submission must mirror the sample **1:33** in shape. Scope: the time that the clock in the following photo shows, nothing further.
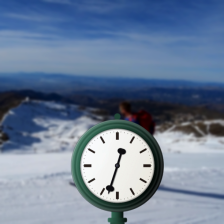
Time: **12:33**
